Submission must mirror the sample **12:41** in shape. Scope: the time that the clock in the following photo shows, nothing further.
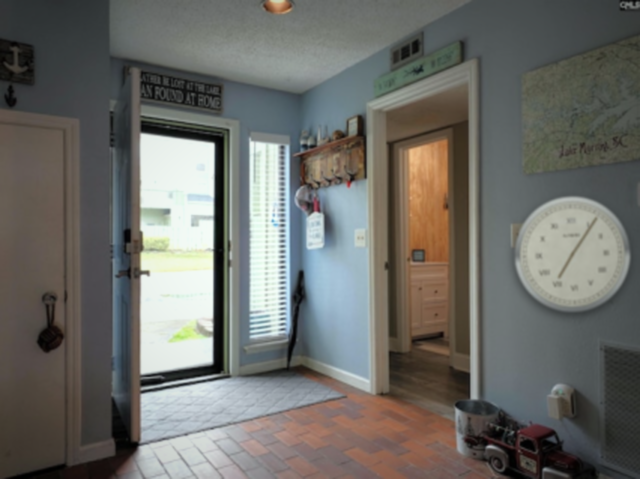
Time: **7:06**
